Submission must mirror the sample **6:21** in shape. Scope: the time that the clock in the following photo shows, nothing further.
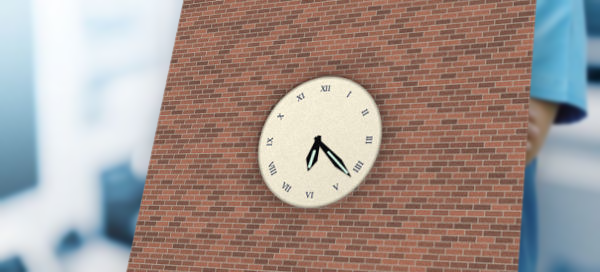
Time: **6:22**
